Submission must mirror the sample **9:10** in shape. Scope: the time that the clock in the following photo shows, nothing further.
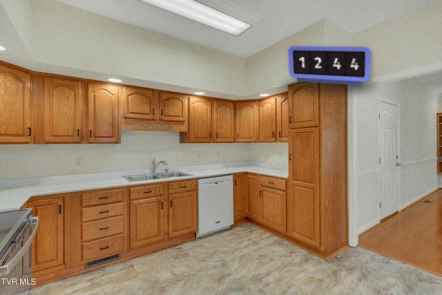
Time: **12:44**
